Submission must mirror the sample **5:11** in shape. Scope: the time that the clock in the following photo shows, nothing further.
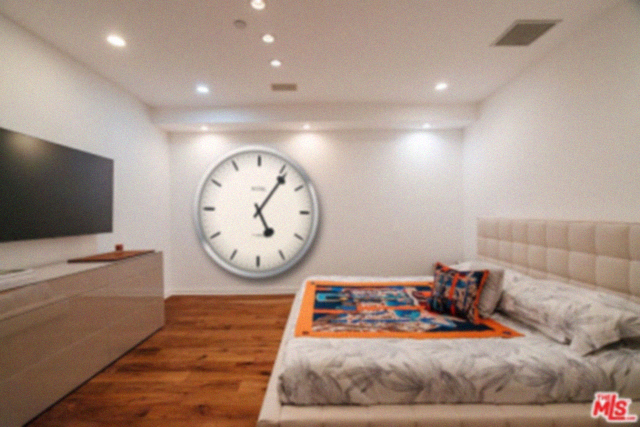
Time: **5:06**
